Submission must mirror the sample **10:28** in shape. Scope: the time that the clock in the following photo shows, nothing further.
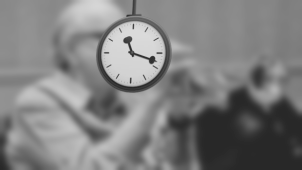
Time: **11:18**
